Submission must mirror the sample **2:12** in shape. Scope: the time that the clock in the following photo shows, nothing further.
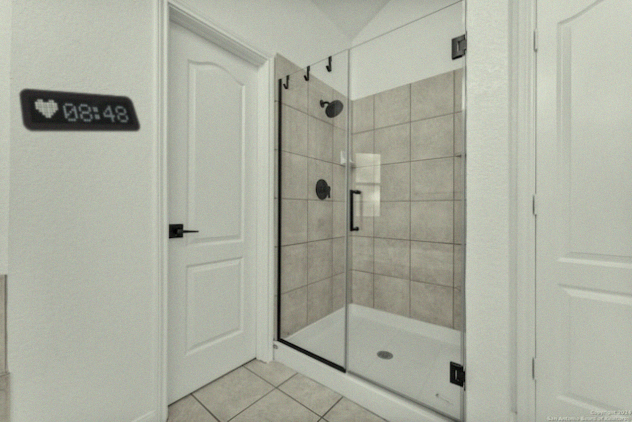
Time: **8:48**
